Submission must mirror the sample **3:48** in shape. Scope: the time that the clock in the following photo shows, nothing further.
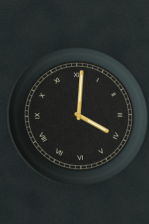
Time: **4:01**
